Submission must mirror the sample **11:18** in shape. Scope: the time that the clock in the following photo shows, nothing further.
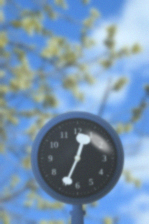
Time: **12:34**
